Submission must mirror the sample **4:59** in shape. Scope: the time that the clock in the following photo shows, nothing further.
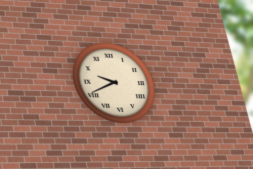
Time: **9:41**
